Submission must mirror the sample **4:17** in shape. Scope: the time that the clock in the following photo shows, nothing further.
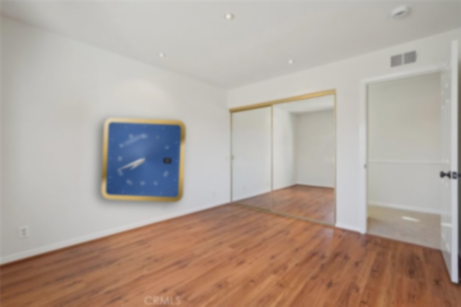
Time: **7:41**
